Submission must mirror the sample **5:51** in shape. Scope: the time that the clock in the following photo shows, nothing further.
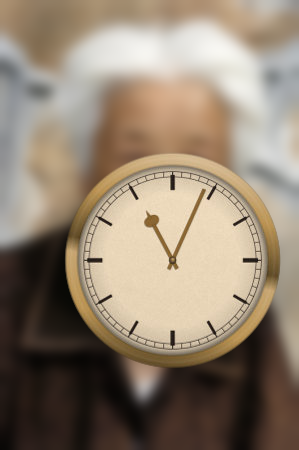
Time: **11:04**
